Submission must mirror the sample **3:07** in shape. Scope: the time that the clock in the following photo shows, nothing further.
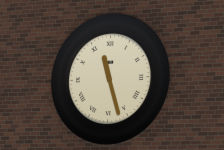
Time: **11:27**
